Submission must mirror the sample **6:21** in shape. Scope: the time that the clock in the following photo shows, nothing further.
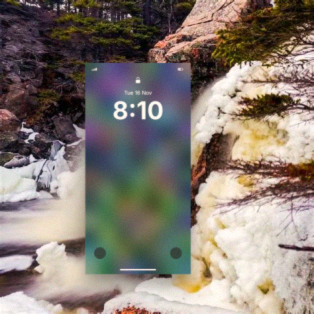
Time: **8:10**
